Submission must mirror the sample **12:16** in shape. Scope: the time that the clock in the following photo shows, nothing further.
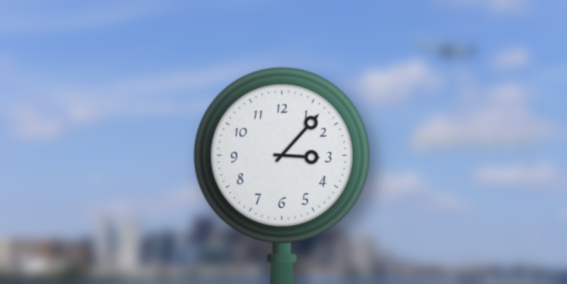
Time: **3:07**
